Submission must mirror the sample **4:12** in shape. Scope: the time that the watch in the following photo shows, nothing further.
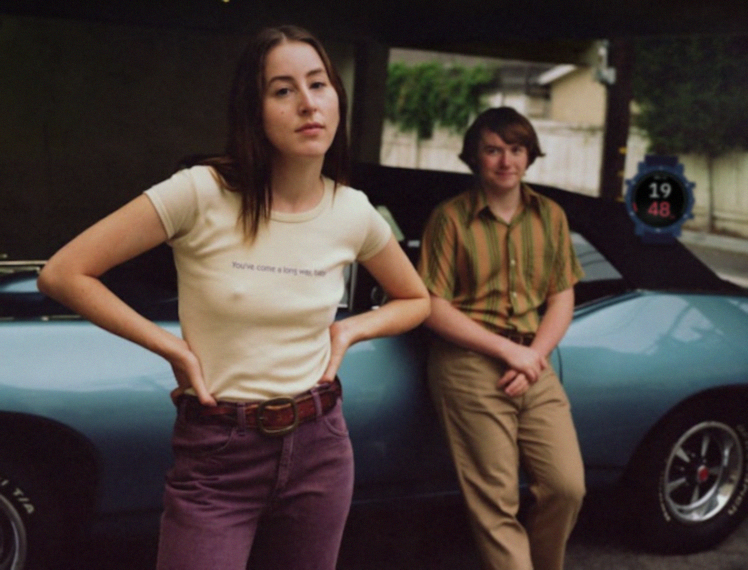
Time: **19:48**
